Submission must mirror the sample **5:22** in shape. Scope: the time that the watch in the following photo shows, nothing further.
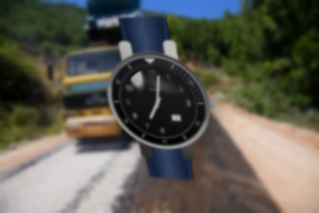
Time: **7:02**
